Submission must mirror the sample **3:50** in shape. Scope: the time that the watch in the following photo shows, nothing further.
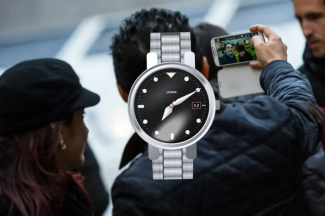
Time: **7:10**
